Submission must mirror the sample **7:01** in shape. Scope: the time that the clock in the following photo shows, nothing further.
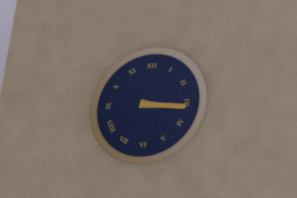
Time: **3:16**
